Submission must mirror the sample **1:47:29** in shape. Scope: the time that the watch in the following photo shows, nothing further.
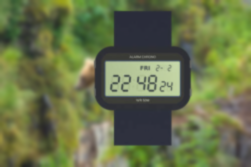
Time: **22:48:24**
